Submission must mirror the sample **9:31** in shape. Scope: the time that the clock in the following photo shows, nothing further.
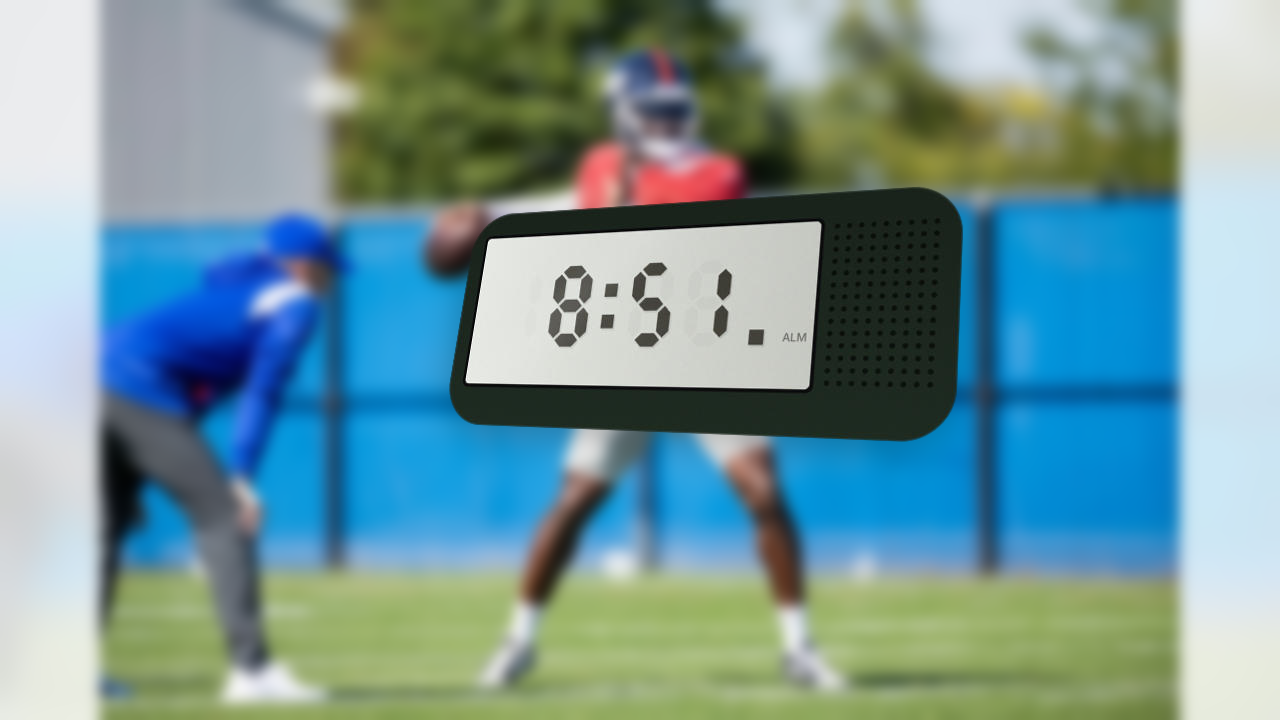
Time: **8:51**
